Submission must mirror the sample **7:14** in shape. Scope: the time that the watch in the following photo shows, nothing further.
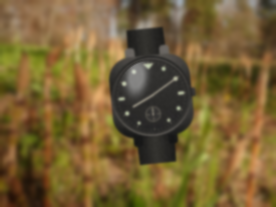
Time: **8:10**
